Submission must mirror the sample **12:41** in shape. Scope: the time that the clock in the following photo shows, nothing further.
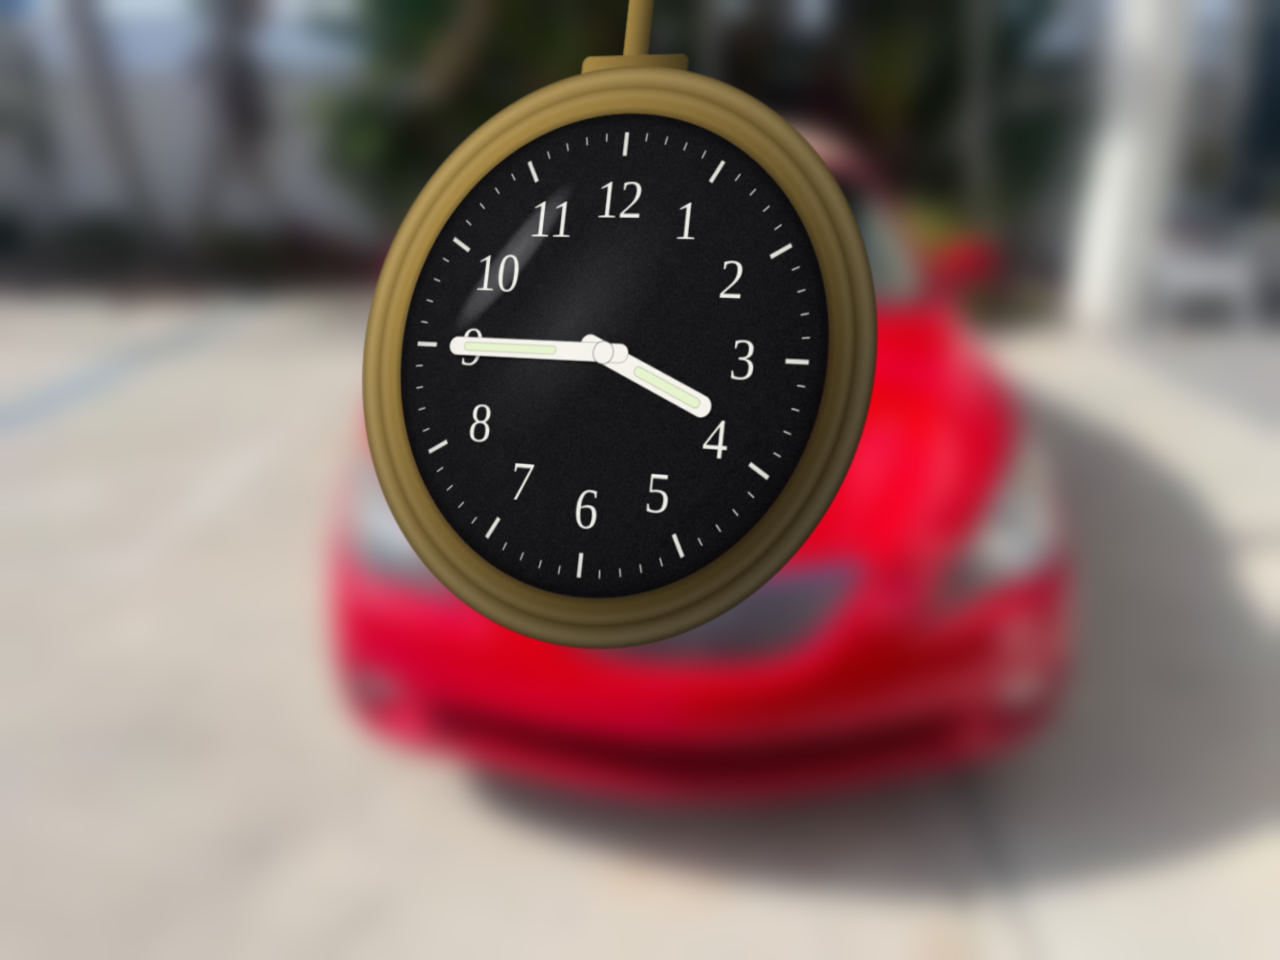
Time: **3:45**
